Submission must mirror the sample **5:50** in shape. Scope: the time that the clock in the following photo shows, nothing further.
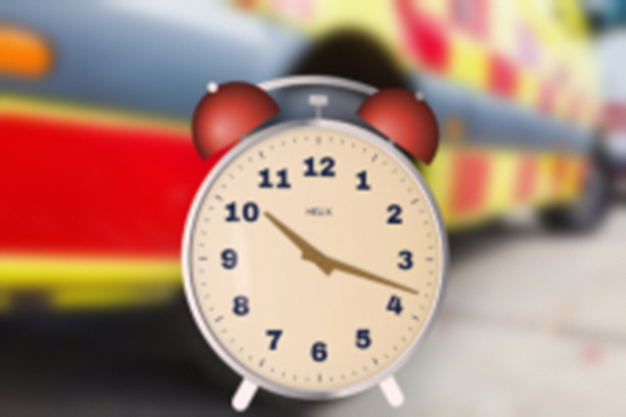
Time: **10:18**
